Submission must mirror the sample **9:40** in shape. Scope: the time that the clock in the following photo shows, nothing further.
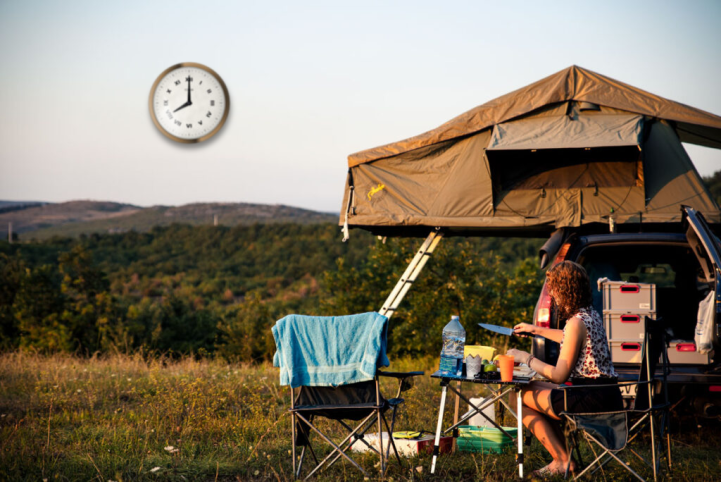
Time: **8:00**
